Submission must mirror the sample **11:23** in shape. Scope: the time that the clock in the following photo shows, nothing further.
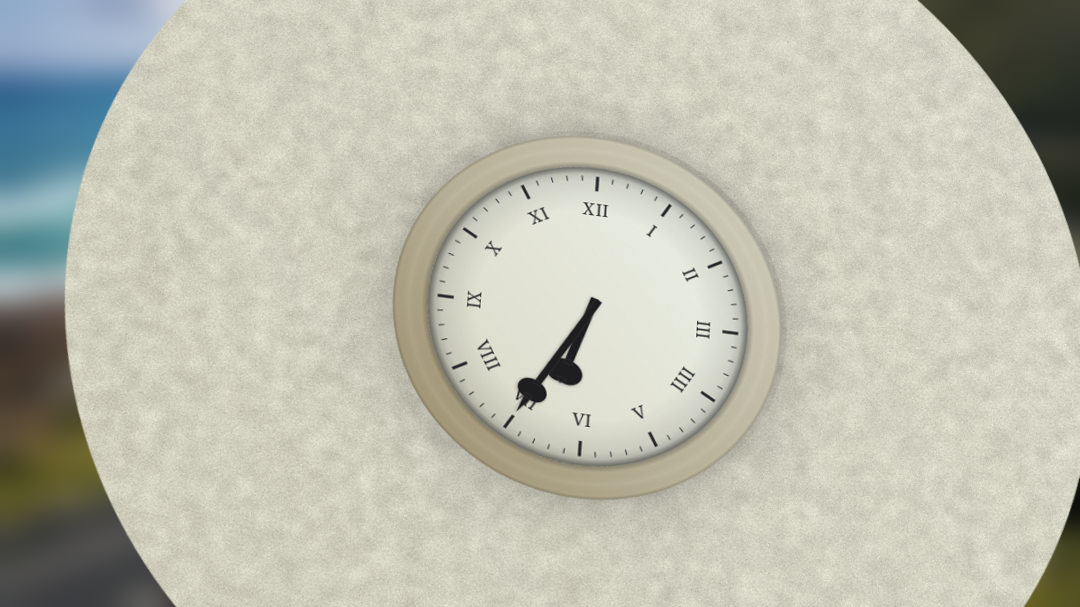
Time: **6:35**
